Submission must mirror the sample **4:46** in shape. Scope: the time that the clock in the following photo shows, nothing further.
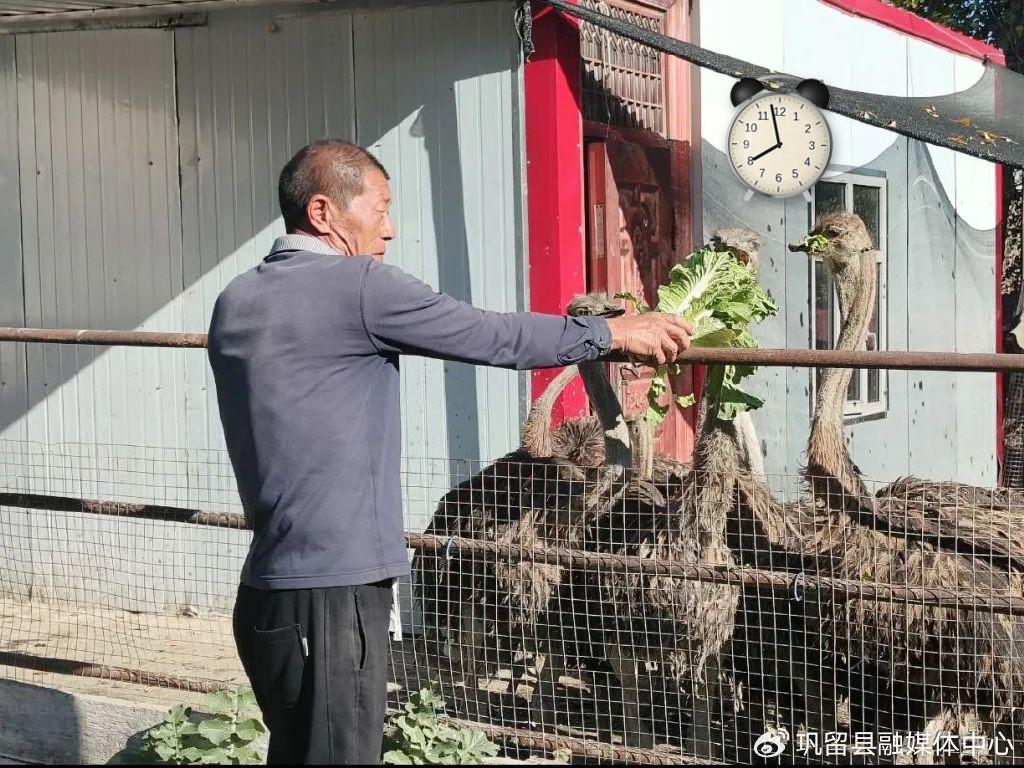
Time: **7:58**
